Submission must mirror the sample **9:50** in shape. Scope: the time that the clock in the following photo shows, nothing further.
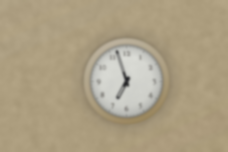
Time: **6:57**
